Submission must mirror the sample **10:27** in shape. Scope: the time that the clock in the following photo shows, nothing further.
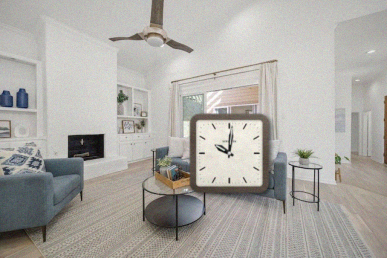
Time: **10:01**
